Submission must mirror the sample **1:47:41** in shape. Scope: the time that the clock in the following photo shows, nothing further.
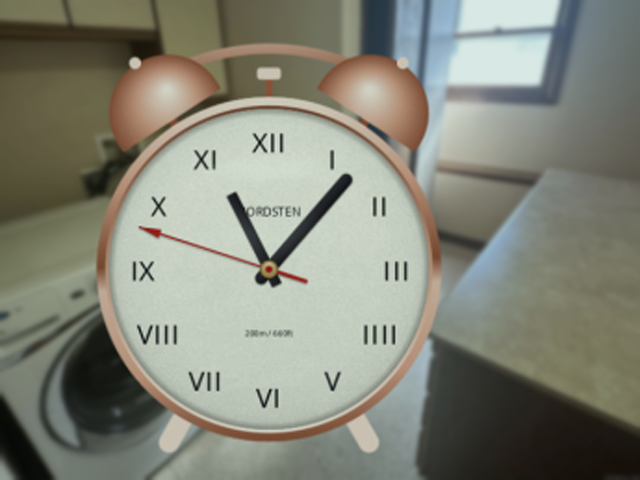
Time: **11:06:48**
